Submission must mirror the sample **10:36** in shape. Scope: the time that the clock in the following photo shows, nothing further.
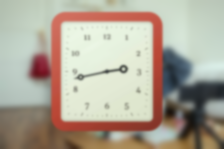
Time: **2:43**
